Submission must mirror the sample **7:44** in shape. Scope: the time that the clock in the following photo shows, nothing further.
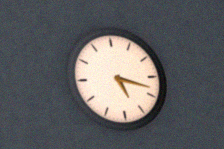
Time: **5:18**
